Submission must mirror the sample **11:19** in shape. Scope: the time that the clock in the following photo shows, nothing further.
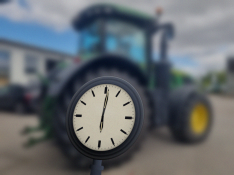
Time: **6:01**
